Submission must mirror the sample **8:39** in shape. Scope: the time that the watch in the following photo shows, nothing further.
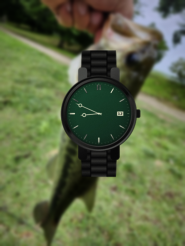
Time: **8:49**
